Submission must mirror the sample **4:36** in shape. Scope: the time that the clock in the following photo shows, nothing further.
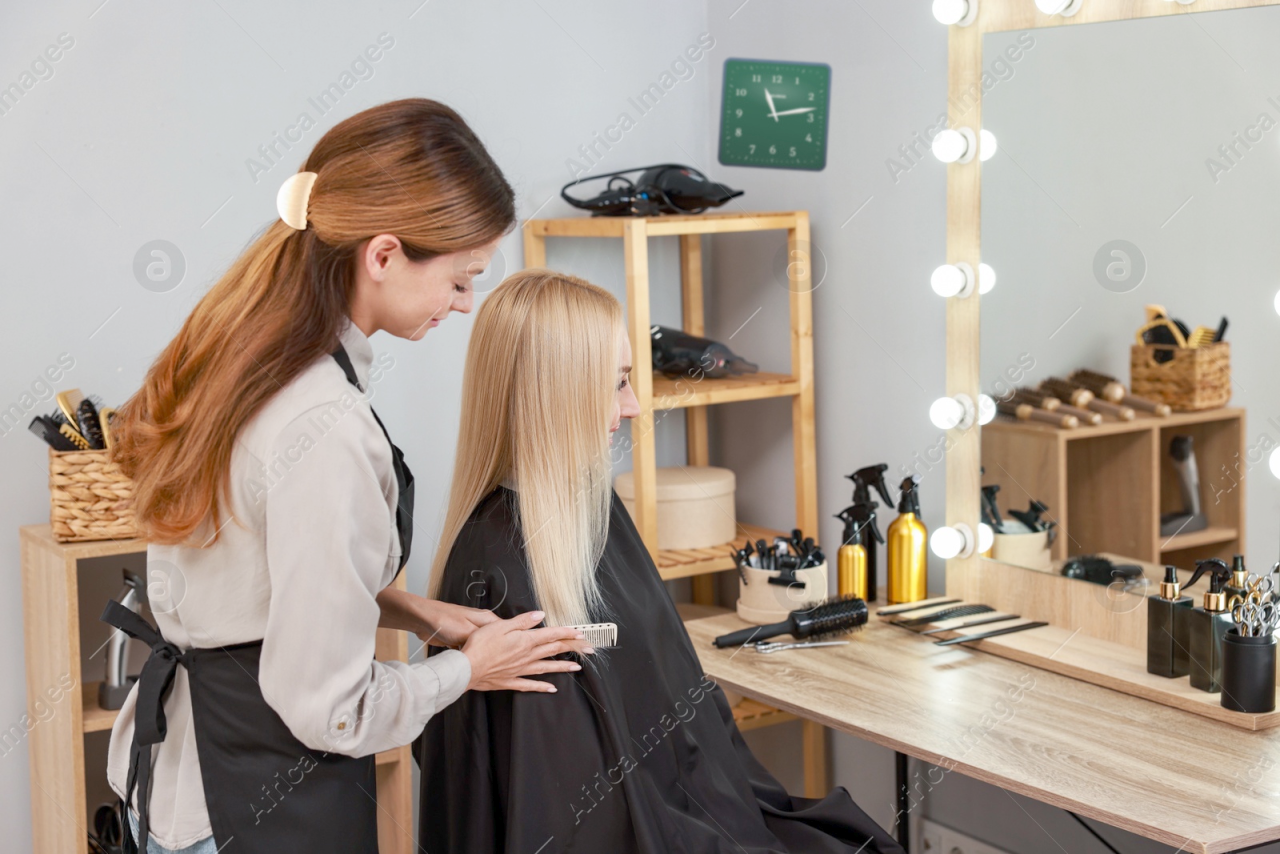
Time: **11:13**
